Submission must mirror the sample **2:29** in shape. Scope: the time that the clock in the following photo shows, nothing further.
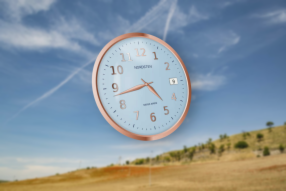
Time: **4:43**
